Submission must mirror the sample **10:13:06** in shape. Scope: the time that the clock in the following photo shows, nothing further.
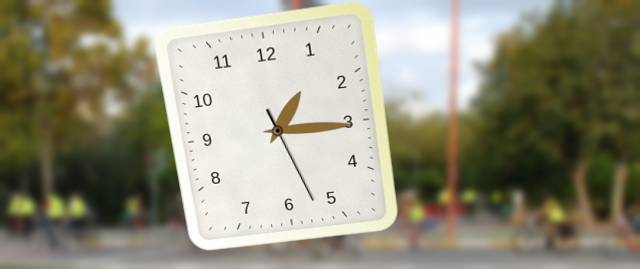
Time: **1:15:27**
